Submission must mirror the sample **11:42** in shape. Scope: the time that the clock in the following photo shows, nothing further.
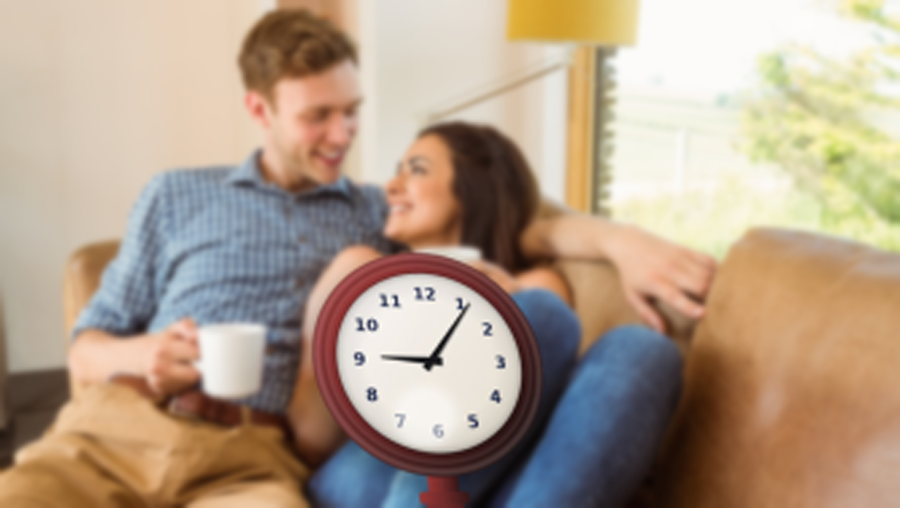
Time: **9:06**
